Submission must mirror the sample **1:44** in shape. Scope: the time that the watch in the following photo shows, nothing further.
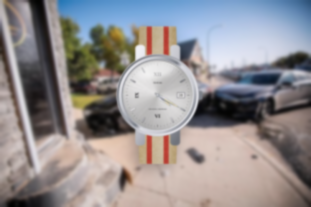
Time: **4:20**
